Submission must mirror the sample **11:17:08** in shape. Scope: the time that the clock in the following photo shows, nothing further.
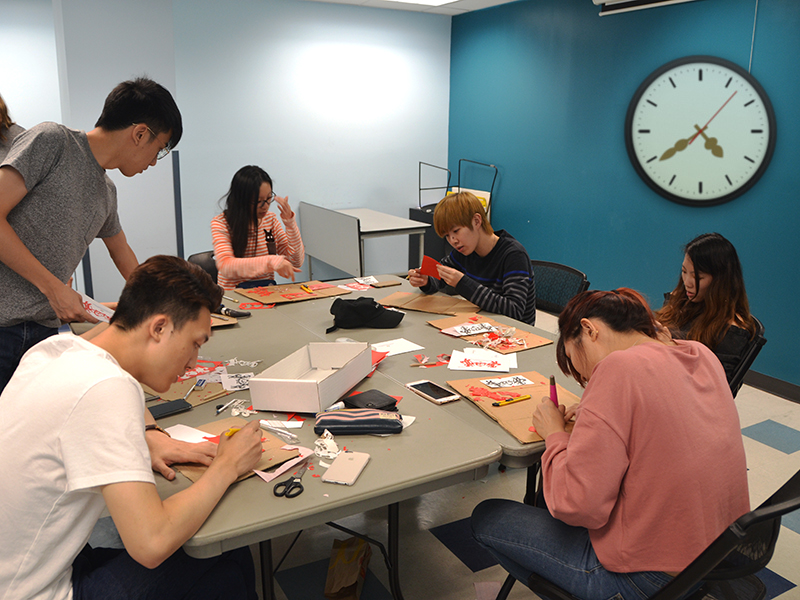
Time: **4:39:07**
